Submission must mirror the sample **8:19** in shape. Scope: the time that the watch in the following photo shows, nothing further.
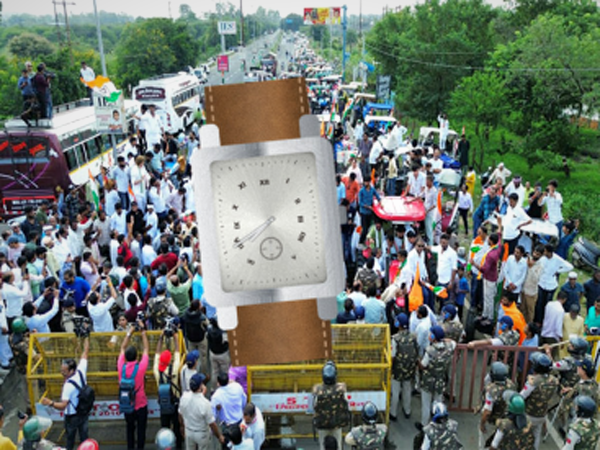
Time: **7:40**
